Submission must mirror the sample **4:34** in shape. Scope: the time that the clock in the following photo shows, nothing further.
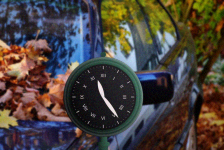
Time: **11:24**
